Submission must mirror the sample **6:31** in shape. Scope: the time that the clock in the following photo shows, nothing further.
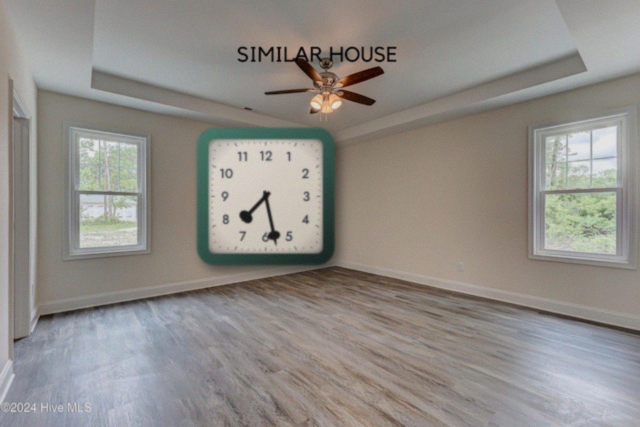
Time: **7:28**
